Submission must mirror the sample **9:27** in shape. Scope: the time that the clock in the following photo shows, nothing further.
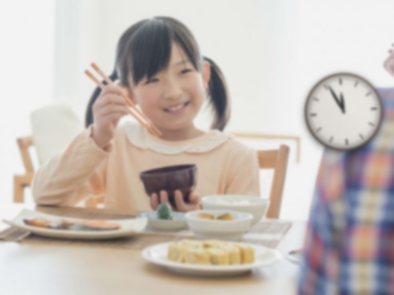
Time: **11:56**
